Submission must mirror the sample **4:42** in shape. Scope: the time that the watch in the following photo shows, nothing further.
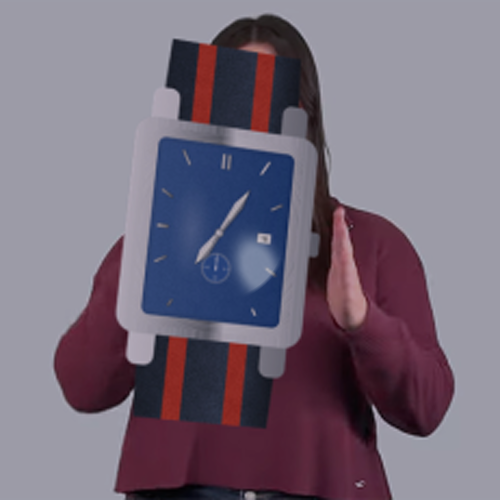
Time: **7:05**
